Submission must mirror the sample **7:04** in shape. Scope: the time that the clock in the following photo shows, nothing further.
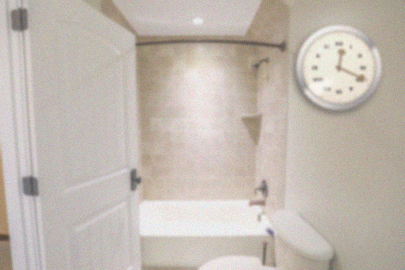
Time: **12:19**
